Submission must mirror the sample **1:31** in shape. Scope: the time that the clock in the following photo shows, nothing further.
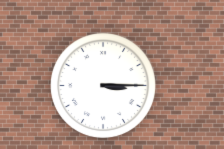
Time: **3:15**
